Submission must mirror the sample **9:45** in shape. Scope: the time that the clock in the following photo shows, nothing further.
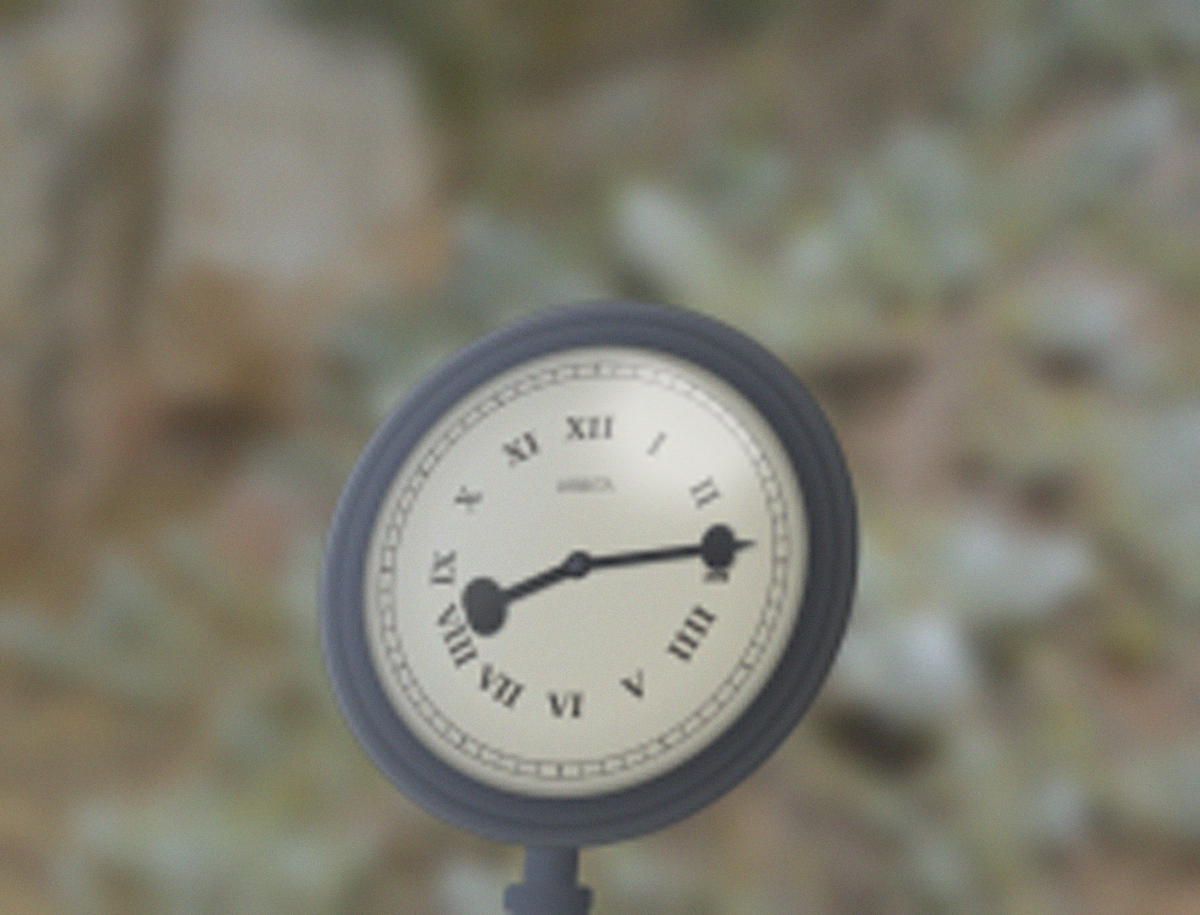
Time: **8:14**
